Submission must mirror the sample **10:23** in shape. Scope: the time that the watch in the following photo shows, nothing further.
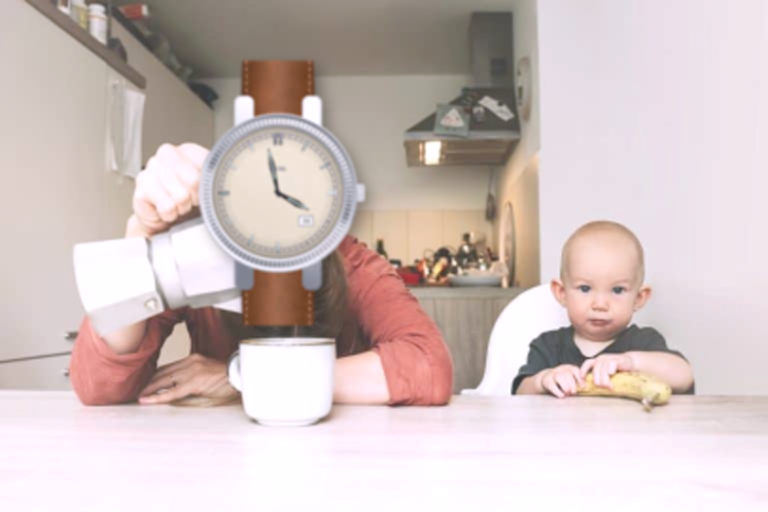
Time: **3:58**
